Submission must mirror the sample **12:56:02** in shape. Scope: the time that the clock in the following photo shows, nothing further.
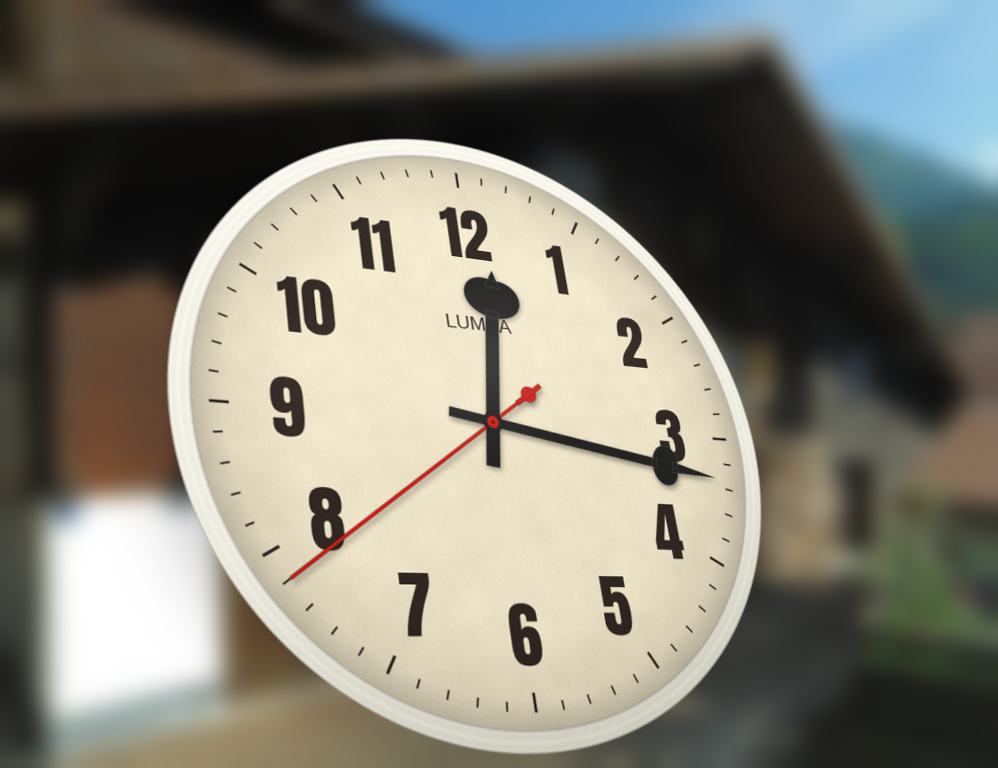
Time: **12:16:39**
